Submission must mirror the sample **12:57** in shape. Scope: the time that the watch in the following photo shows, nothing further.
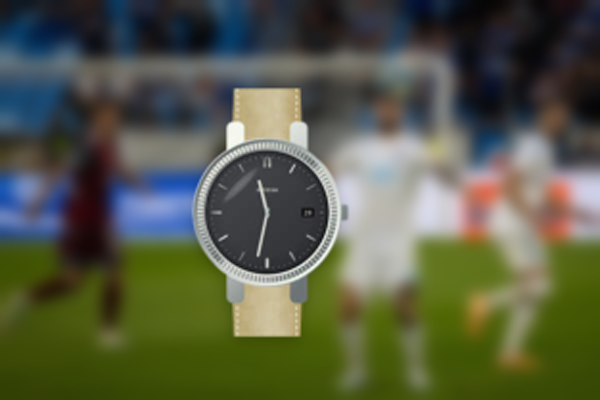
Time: **11:32**
